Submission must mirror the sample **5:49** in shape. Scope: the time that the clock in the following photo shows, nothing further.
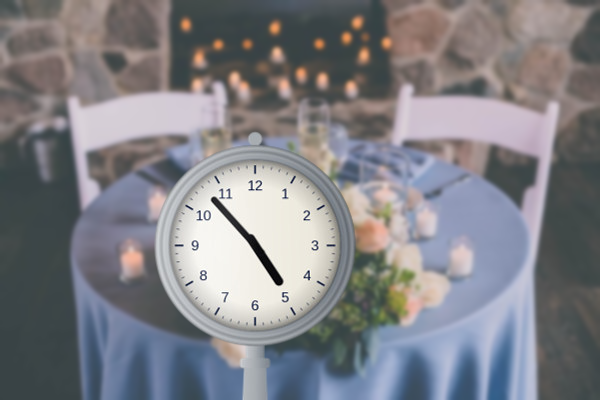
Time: **4:53**
